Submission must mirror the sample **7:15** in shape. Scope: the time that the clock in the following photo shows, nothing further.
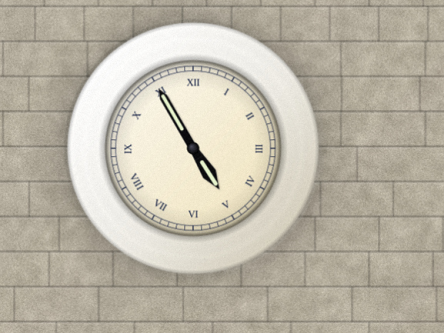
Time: **4:55**
